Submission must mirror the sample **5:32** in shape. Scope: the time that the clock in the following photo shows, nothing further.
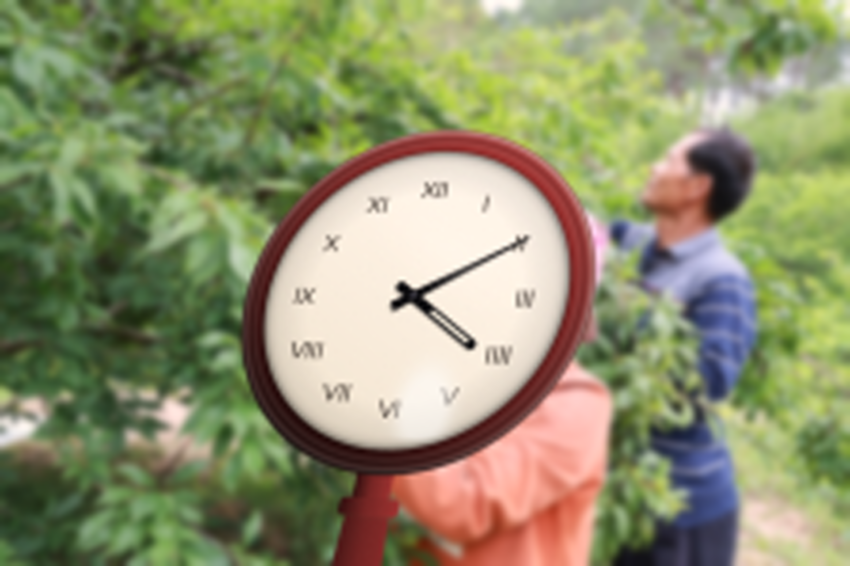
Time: **4:10**
